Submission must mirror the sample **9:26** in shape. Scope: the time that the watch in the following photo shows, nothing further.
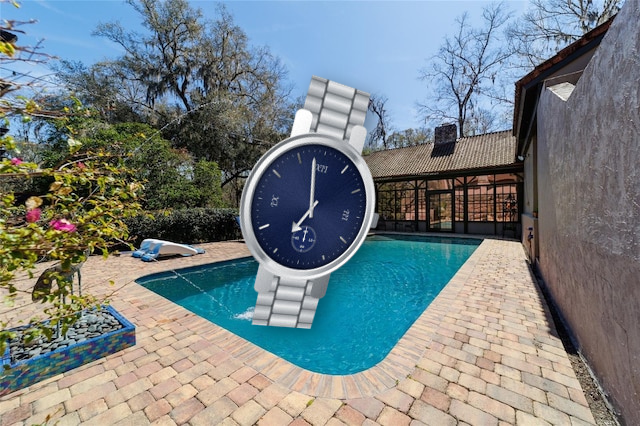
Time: **6:58**
